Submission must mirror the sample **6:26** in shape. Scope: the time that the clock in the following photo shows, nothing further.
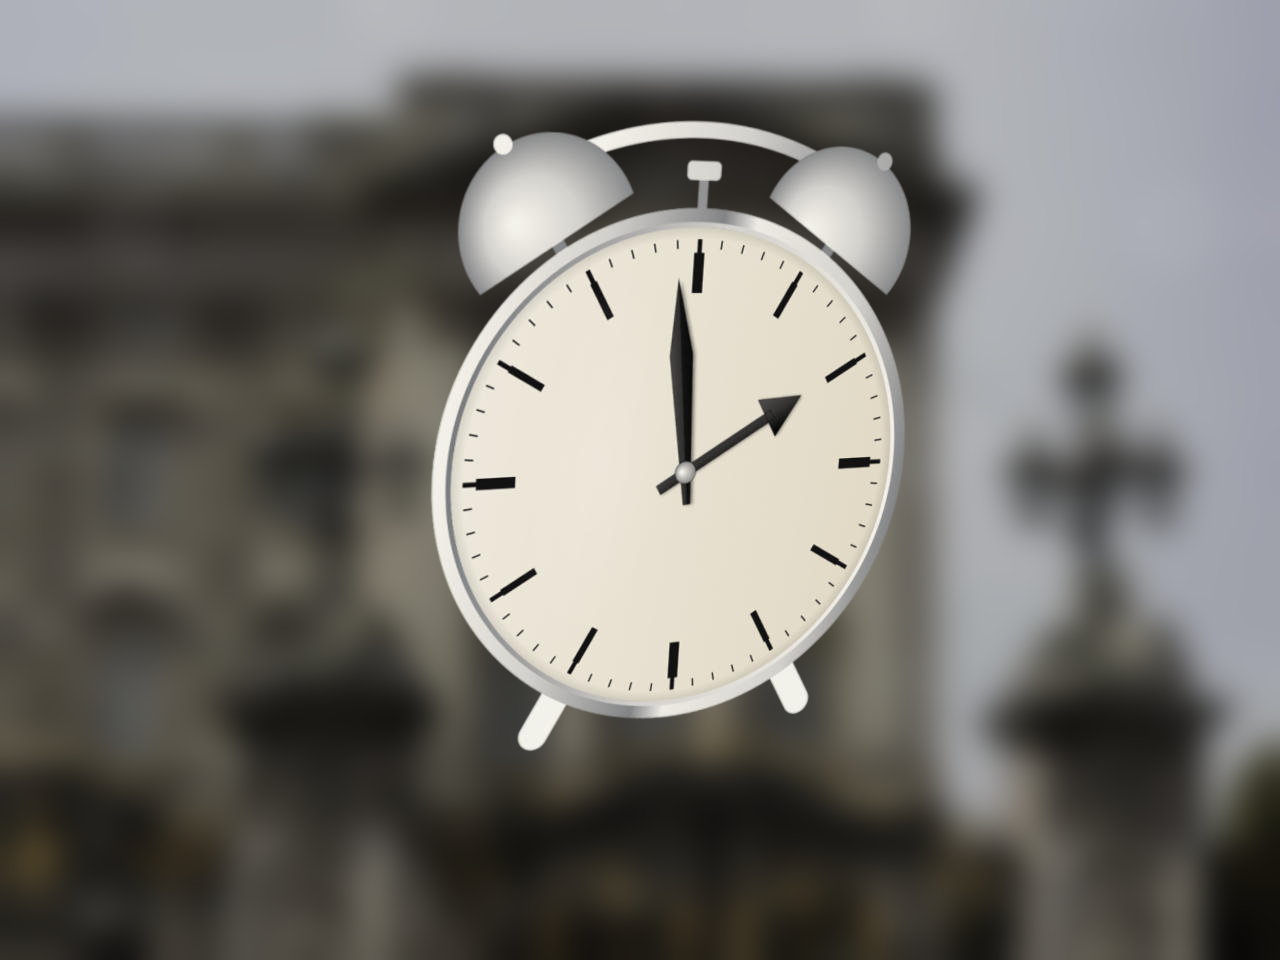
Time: **1:59**
